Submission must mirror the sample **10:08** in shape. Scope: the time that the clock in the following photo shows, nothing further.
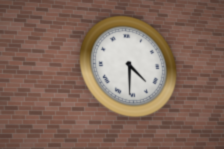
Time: **4:31**
